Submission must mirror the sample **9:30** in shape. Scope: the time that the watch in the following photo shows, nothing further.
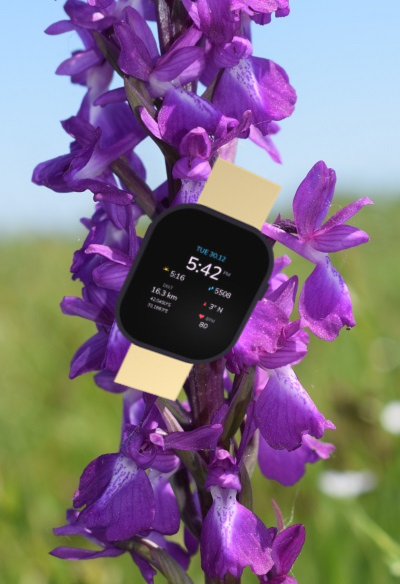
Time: **5:42**
